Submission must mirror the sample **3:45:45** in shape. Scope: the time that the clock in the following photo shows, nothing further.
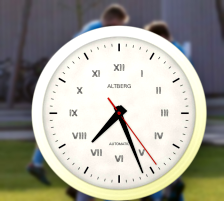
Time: **7:26:24**
